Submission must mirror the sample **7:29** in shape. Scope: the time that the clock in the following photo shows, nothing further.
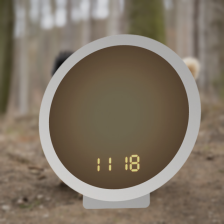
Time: **11:18**
